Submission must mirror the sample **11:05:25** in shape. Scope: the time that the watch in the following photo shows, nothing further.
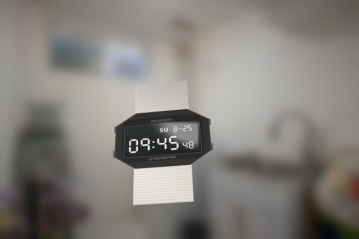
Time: **9:45:48**
